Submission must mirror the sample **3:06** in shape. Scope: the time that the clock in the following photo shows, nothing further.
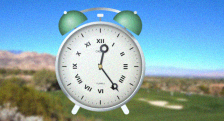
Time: **12:24**
